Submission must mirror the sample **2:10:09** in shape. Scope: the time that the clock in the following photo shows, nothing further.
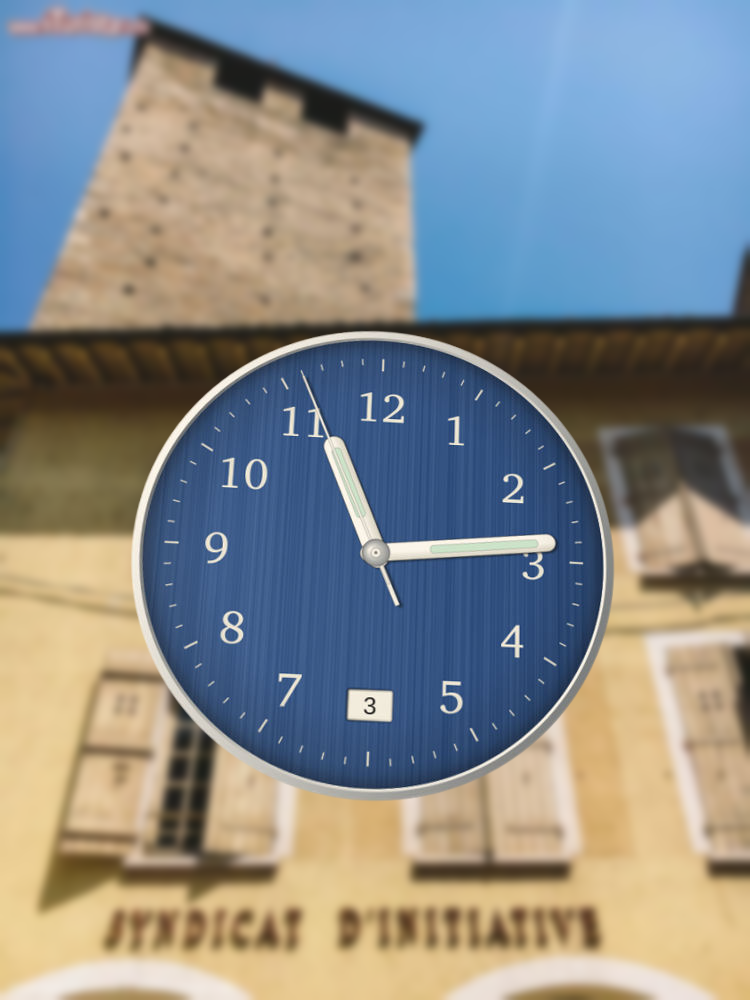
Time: **11:13:56**
